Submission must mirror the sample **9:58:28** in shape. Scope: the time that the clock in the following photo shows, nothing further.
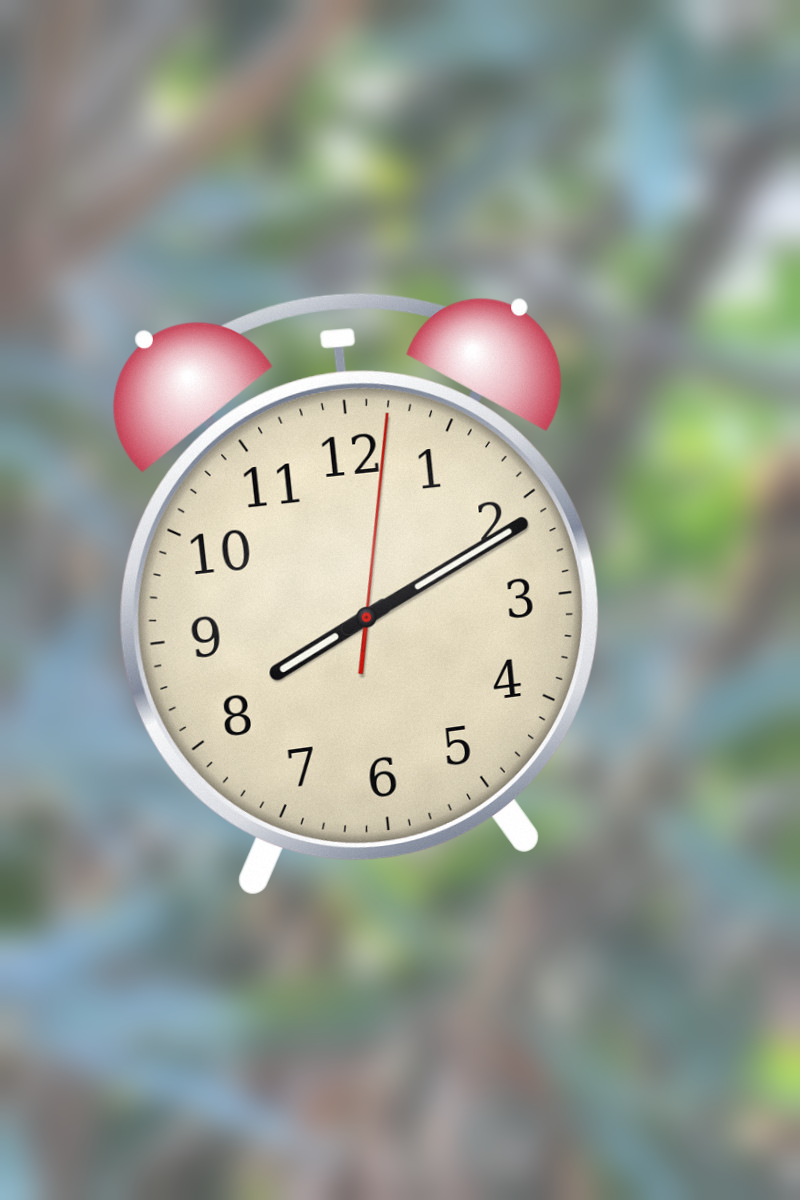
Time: **8:11:02**
